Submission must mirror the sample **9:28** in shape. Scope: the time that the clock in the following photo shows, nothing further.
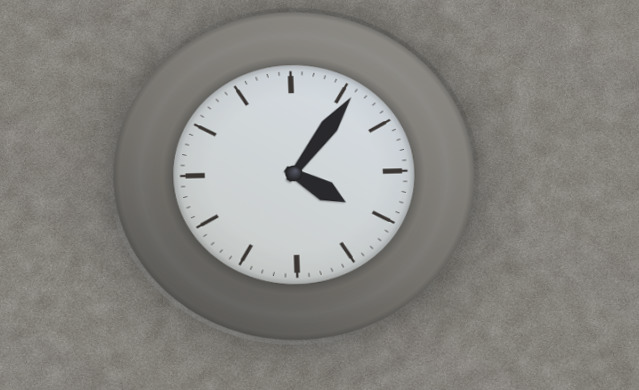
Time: **4:06**
